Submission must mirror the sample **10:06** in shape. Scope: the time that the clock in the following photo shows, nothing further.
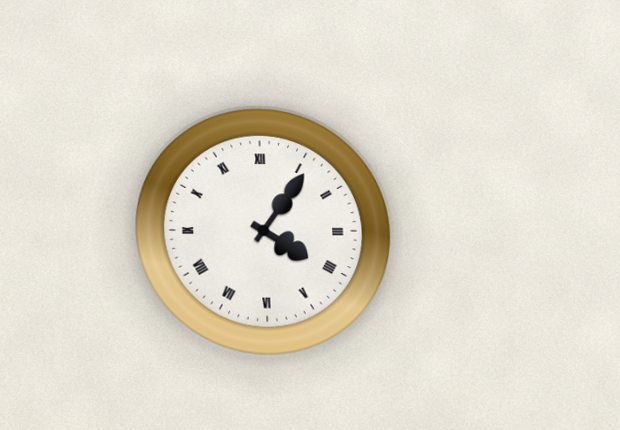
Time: **4:06**
